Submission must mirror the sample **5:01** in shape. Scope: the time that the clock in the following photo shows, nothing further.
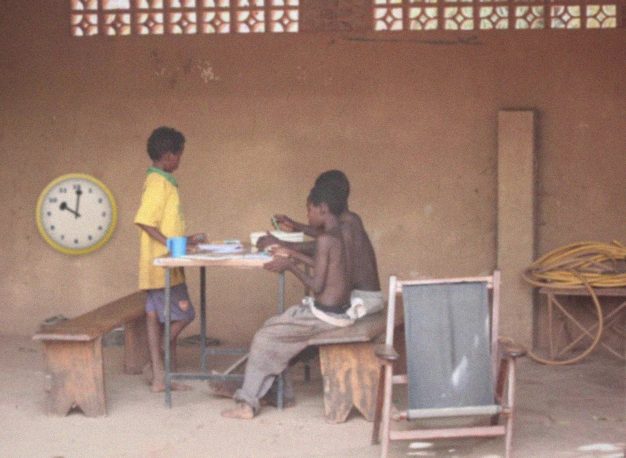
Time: **10:01**
